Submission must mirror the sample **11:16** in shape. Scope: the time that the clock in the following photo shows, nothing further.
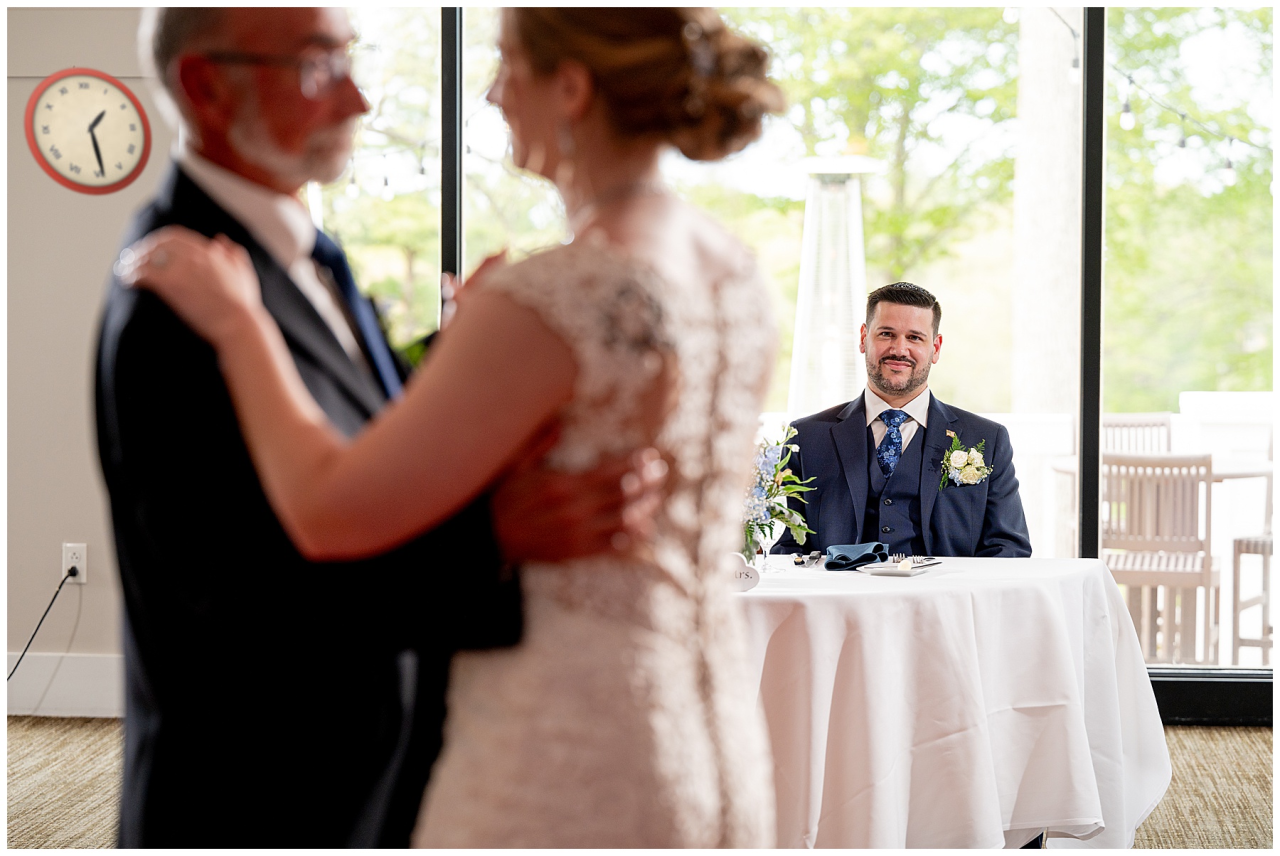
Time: **1:29**
